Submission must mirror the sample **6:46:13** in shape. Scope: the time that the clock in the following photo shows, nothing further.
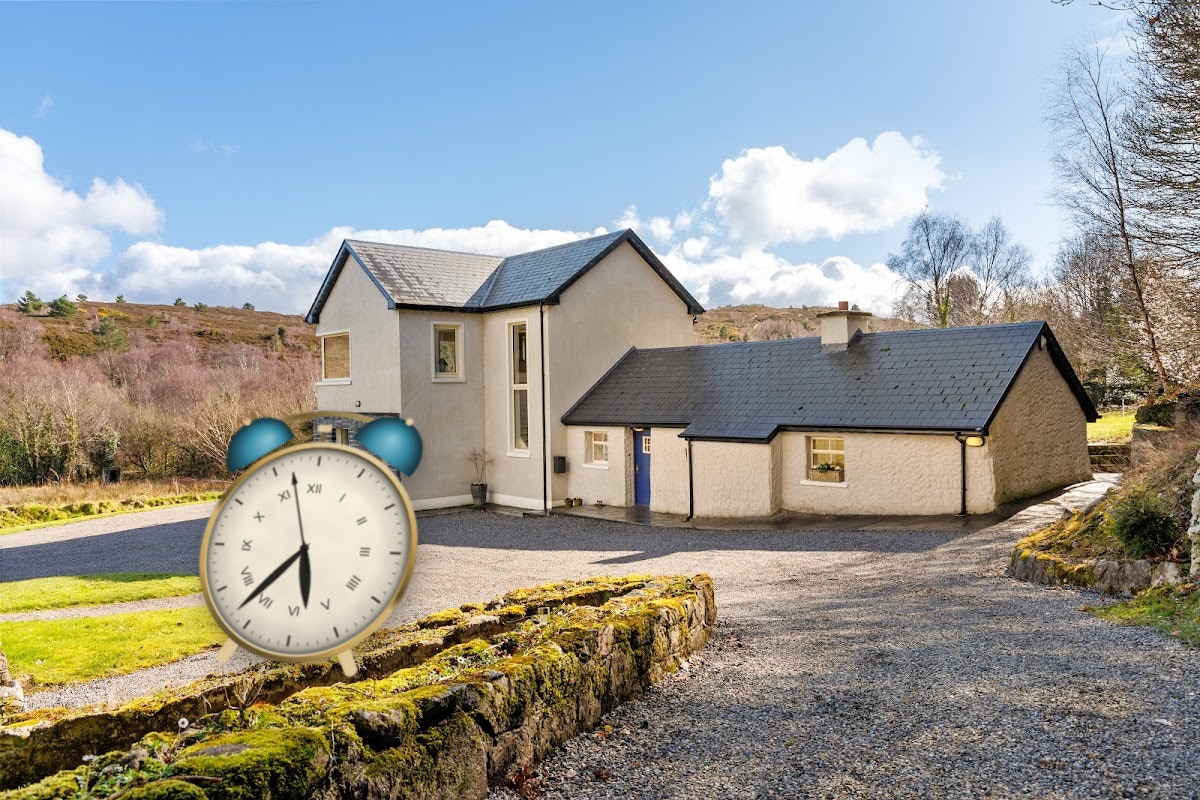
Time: **5:36:57**
